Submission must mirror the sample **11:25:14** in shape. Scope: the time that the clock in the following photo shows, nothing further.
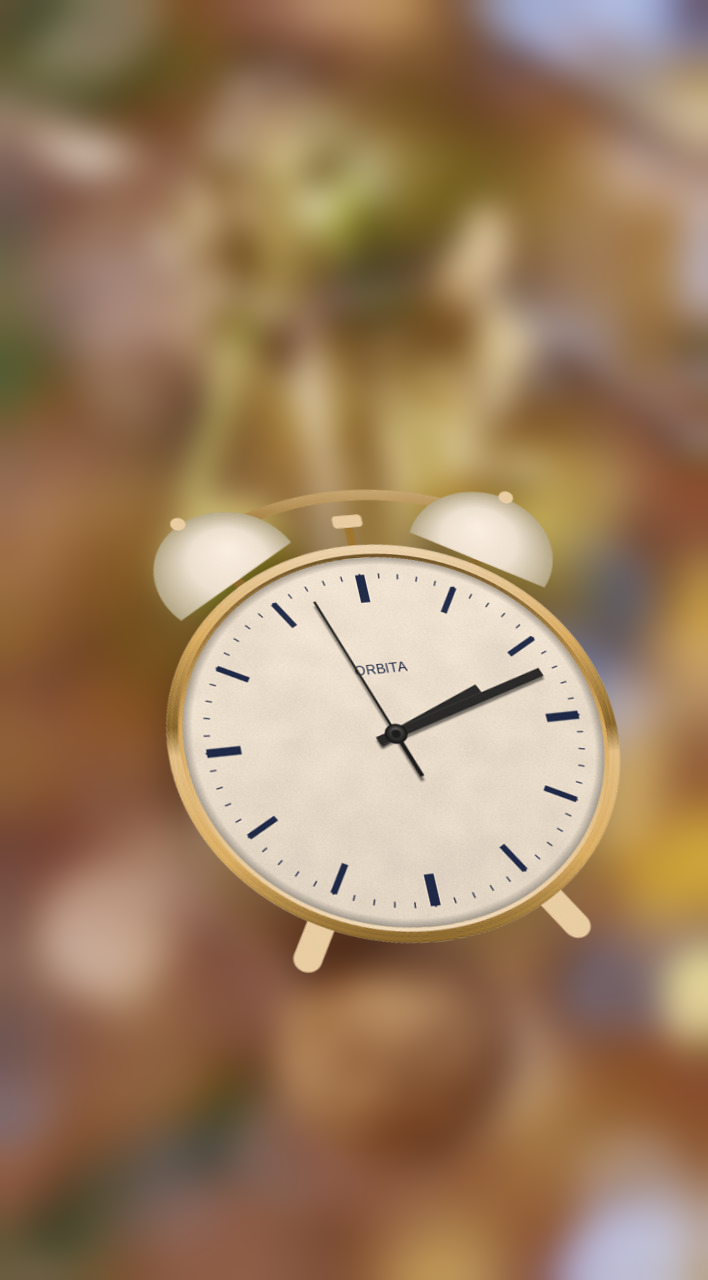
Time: **2:11:57**
